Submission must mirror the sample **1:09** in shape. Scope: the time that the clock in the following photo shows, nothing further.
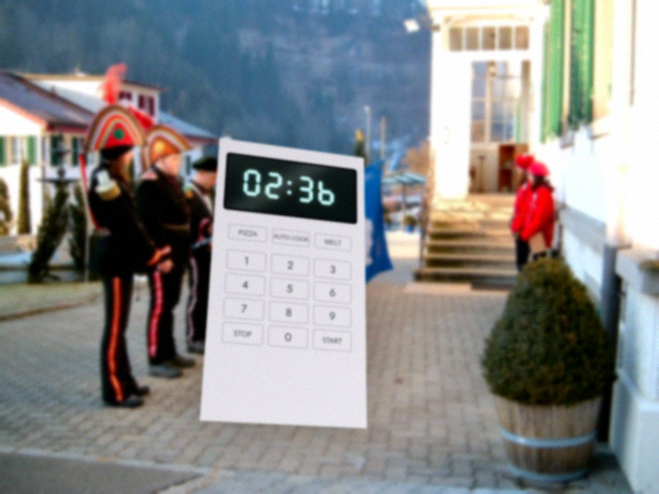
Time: **2:36**
